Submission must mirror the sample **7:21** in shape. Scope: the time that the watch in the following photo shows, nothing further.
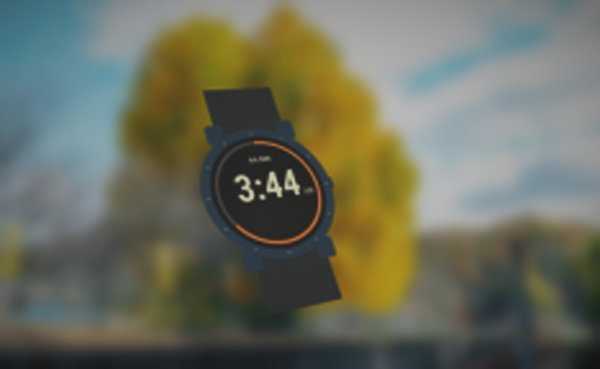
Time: **3:44**
